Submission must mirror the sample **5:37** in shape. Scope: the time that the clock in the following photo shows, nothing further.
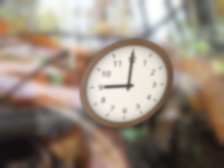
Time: **9:00**
